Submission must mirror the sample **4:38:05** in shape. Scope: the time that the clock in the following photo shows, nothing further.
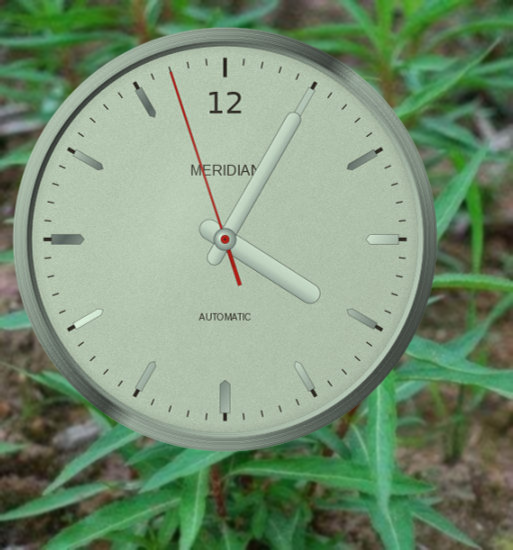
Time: **4:04:57**
